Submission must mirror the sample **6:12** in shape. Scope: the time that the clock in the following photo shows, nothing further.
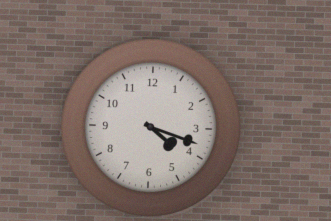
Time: **4:18**
